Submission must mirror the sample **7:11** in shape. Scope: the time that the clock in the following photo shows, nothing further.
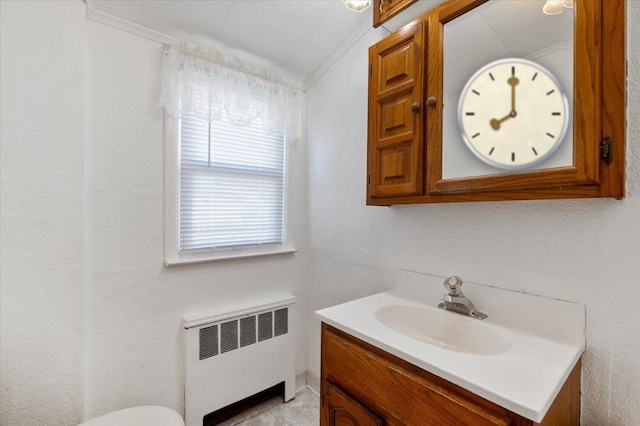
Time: **8:00**
